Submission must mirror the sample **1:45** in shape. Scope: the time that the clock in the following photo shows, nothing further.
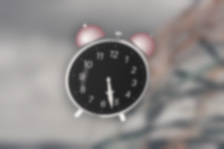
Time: **5:27**
